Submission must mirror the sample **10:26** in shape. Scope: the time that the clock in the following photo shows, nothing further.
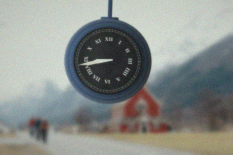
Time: **8:43**
